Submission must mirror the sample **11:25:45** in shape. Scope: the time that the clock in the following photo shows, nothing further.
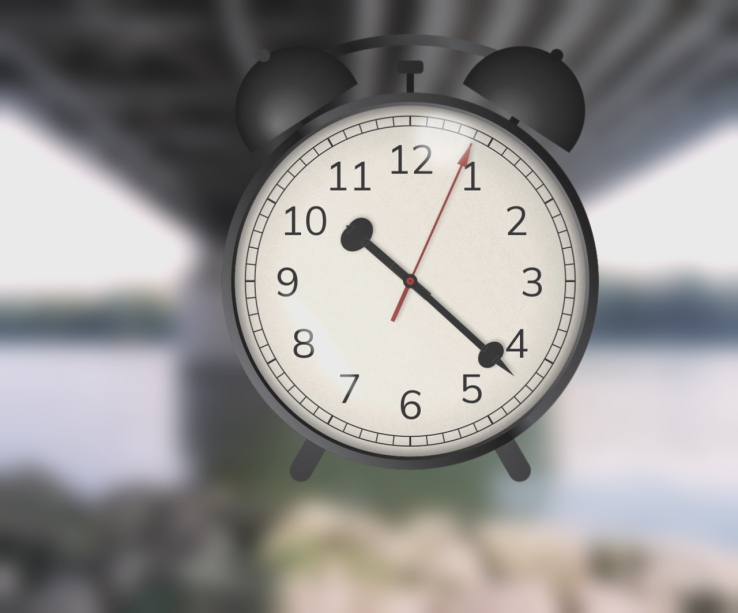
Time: **10:22:04**
